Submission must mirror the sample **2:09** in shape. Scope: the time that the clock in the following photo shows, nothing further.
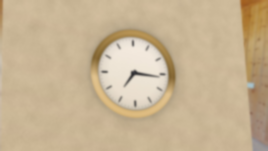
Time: **7:16**
